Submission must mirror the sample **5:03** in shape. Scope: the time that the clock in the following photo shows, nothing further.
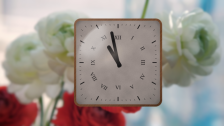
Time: **10:58**
